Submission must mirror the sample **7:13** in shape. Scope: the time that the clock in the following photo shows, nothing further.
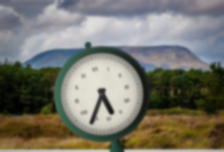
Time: **5:36**
